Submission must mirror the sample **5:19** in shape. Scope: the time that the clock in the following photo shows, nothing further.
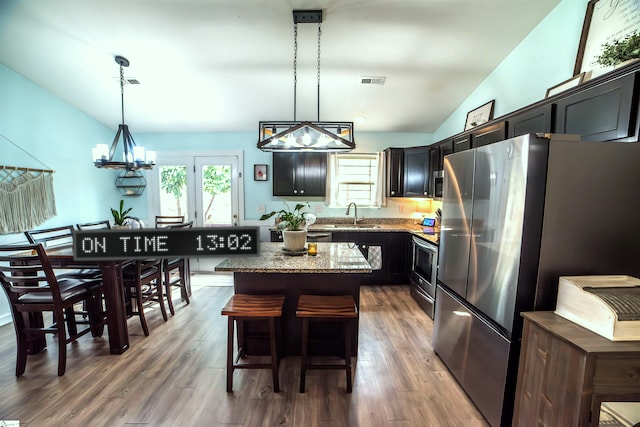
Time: **13:02**
